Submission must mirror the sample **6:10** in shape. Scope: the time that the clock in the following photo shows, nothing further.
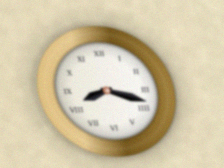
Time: **8:18**
